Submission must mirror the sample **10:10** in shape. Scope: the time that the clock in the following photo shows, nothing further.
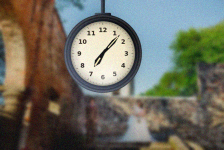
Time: **7:07**
